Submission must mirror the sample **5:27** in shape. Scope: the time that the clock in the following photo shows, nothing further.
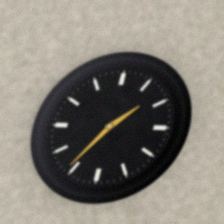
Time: **1:36**
